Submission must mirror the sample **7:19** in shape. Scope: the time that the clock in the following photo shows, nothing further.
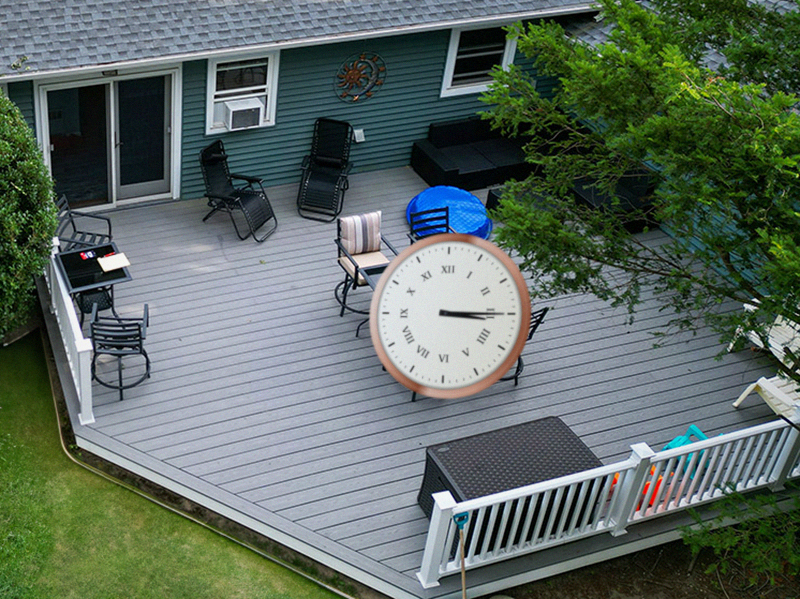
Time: **3:15**
